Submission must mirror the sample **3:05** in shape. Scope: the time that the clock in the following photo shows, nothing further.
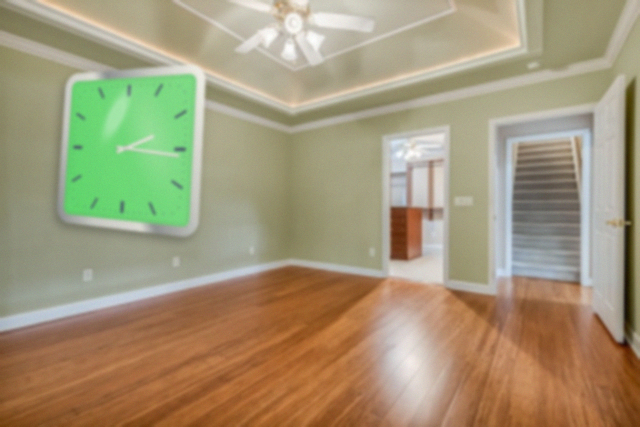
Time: **2:16**
